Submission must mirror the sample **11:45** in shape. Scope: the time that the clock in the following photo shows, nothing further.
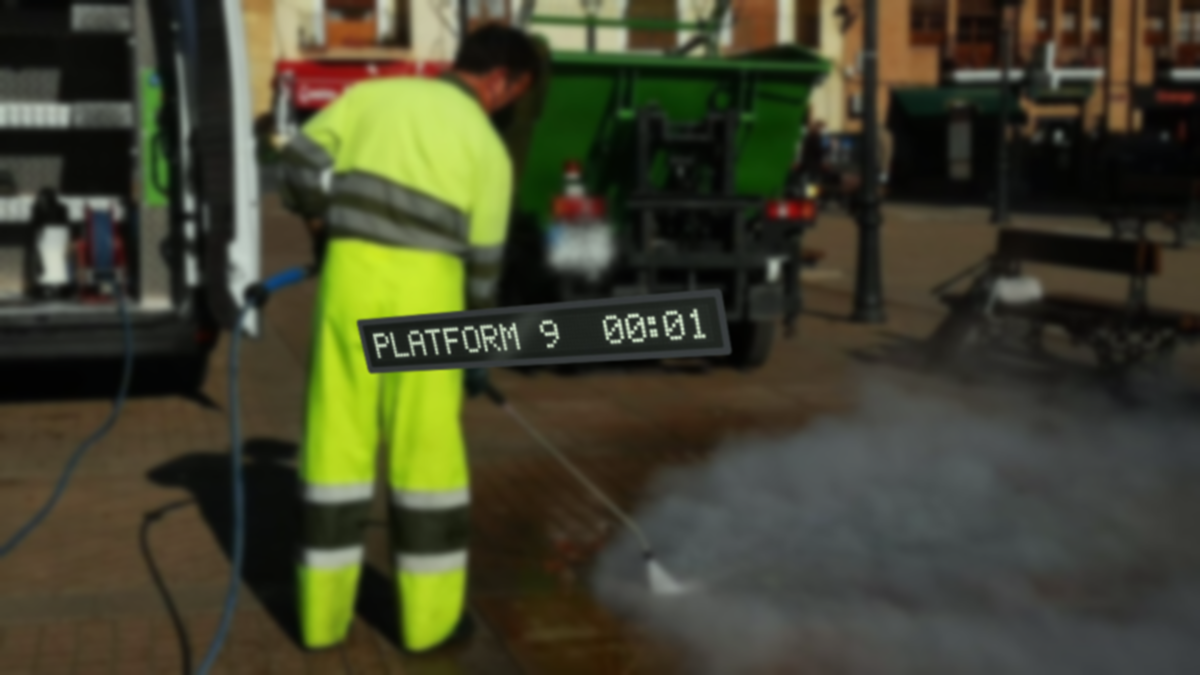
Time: **0:01**
